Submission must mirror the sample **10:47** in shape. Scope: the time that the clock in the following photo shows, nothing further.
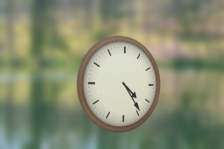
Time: **4:24**
